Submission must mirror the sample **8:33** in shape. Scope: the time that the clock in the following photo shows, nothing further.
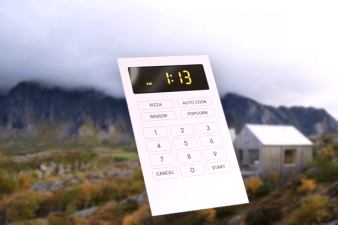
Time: **1:13**
